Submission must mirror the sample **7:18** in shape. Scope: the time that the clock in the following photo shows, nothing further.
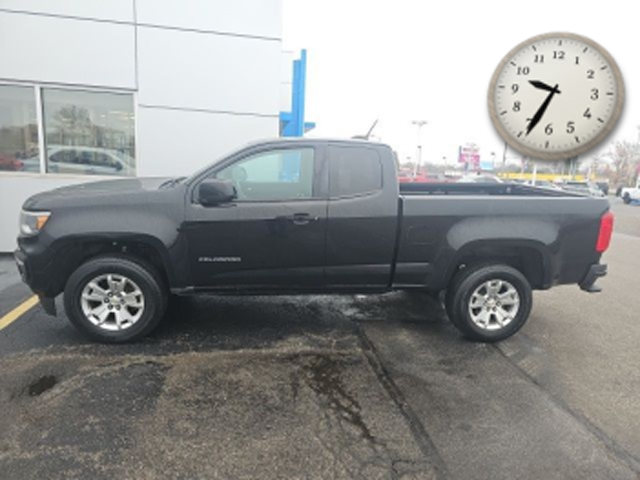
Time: **9:34**
